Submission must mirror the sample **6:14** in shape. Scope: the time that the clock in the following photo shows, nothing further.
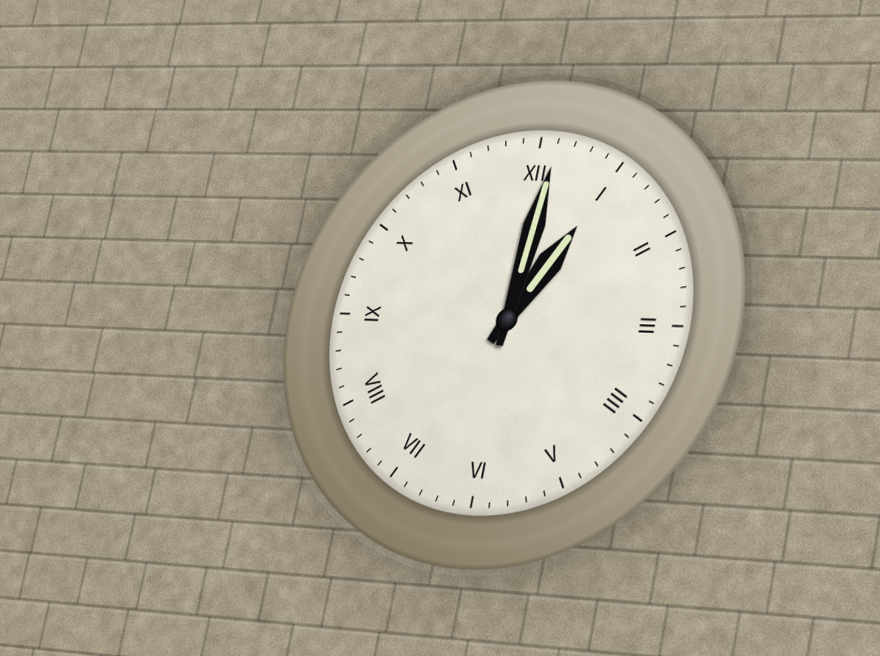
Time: **1:01**
